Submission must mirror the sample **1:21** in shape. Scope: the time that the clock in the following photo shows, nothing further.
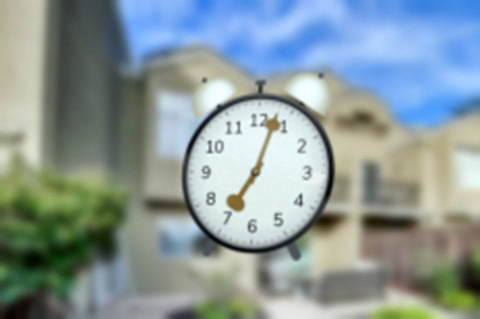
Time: **7:03**
